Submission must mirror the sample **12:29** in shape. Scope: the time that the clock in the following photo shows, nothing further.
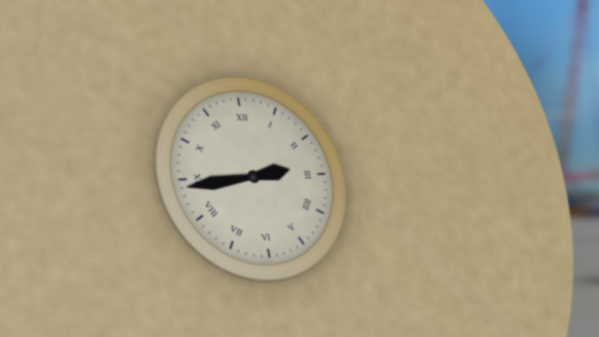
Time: **2:44**
